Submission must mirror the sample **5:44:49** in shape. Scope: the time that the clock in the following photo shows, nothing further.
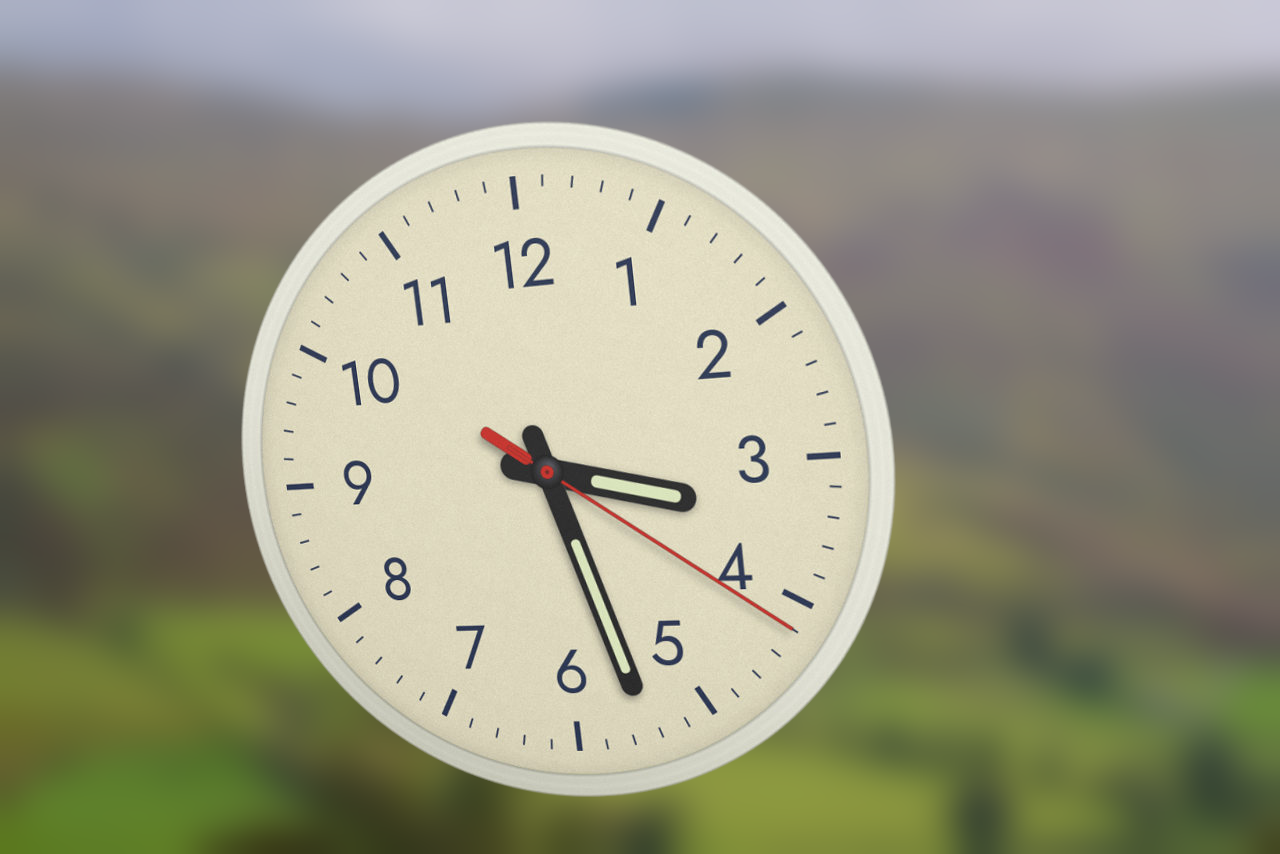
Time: **3:27:21**
